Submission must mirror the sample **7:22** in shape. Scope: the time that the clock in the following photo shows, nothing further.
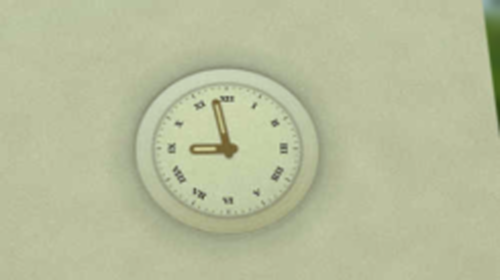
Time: **8:58**
